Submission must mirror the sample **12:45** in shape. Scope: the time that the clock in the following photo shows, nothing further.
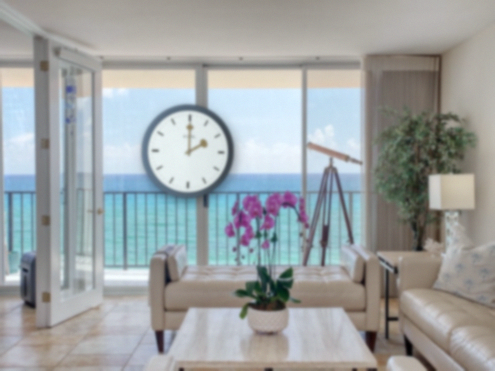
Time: **2:00**
